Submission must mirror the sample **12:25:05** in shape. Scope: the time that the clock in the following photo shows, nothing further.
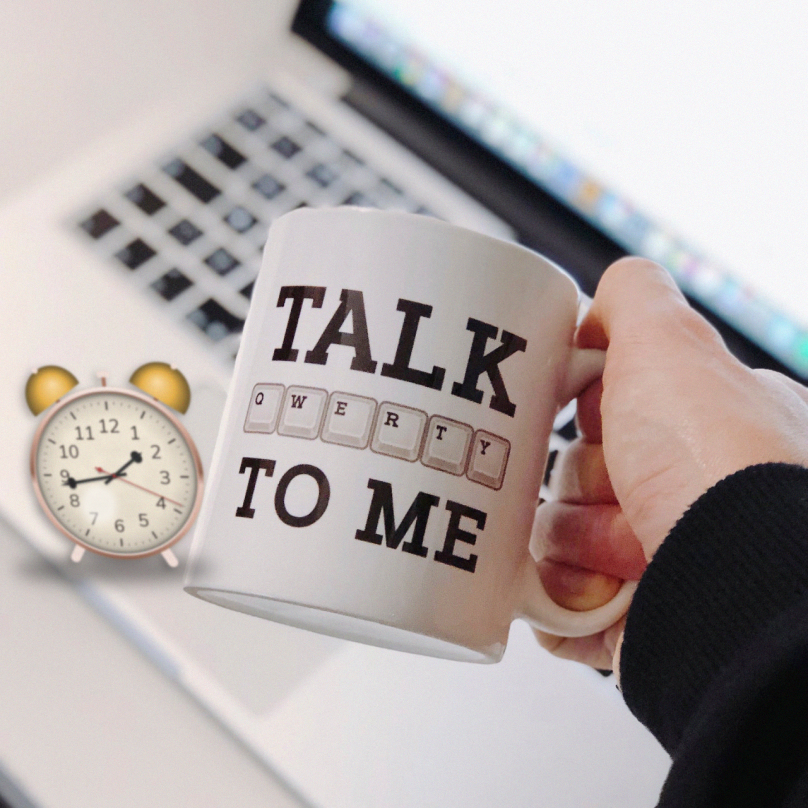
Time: **1:43:19**
